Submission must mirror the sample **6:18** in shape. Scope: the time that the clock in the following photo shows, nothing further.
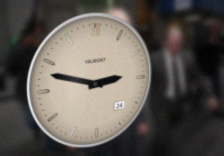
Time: **2:48**
